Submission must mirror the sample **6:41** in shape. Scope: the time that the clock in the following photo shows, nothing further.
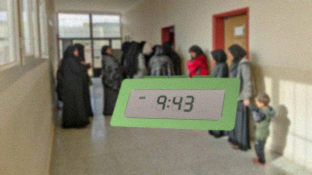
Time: **9:43**
